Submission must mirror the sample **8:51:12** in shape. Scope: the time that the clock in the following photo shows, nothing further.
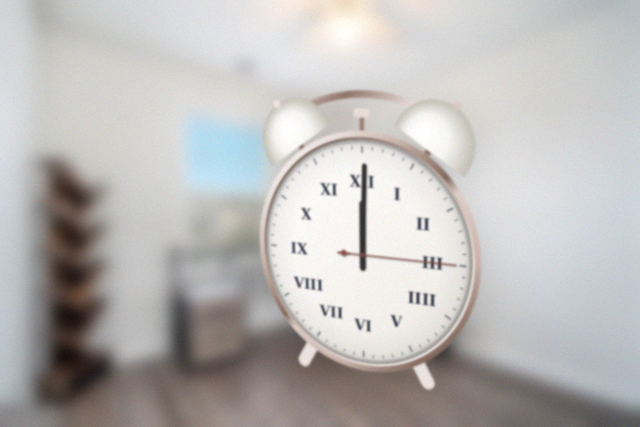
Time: **12:00:15**
